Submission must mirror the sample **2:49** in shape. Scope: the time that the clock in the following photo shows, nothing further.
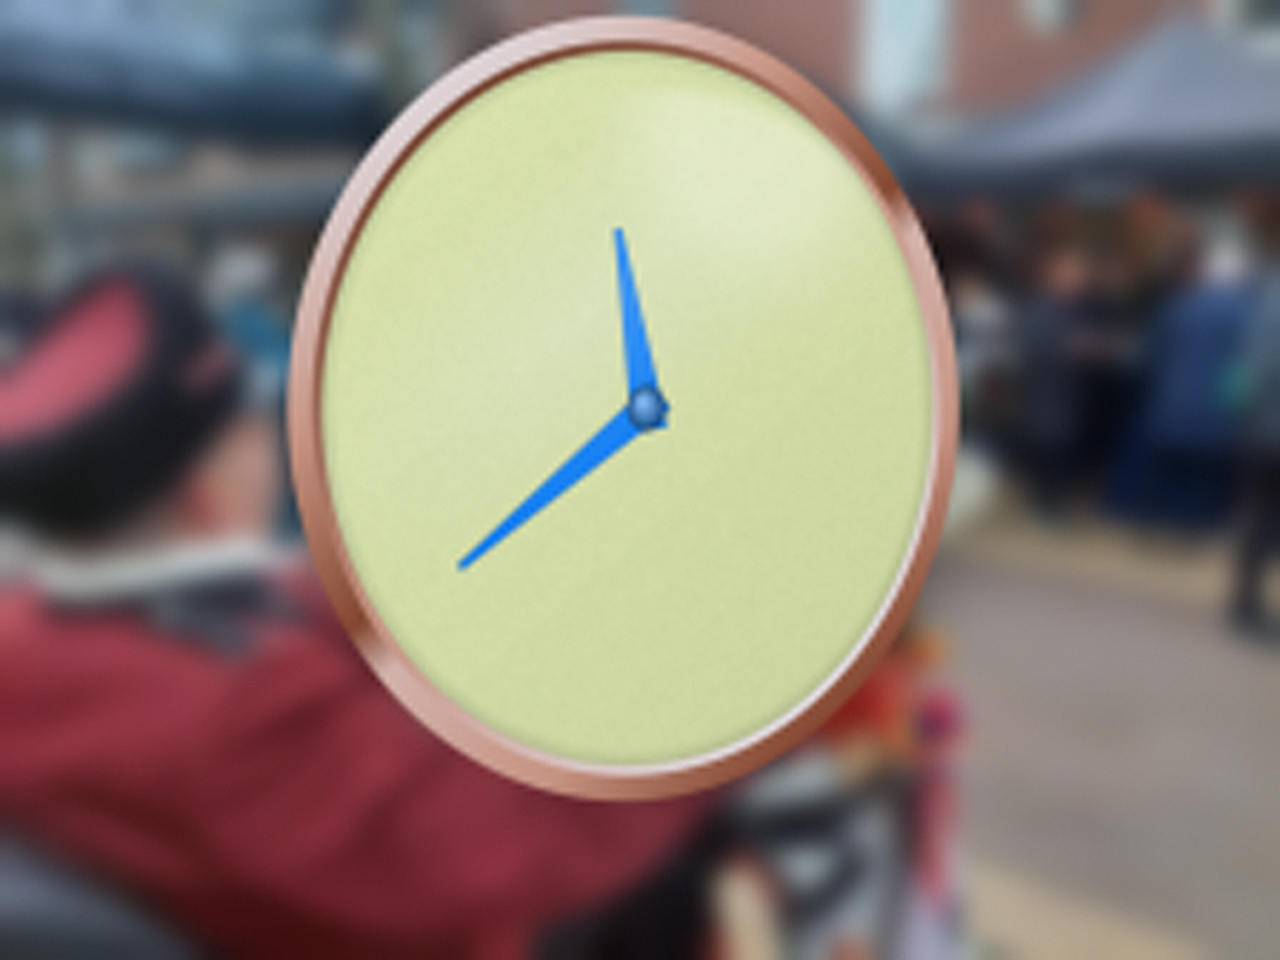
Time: **11:39**
